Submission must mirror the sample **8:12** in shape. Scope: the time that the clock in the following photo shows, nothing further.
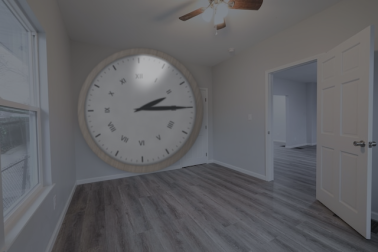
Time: **2:15**
